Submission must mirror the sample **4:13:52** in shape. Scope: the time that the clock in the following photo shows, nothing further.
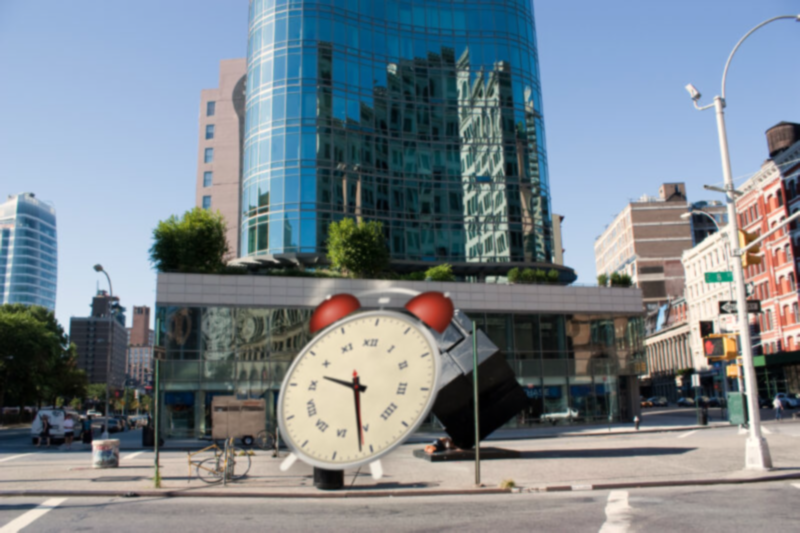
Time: **9:26:26**
